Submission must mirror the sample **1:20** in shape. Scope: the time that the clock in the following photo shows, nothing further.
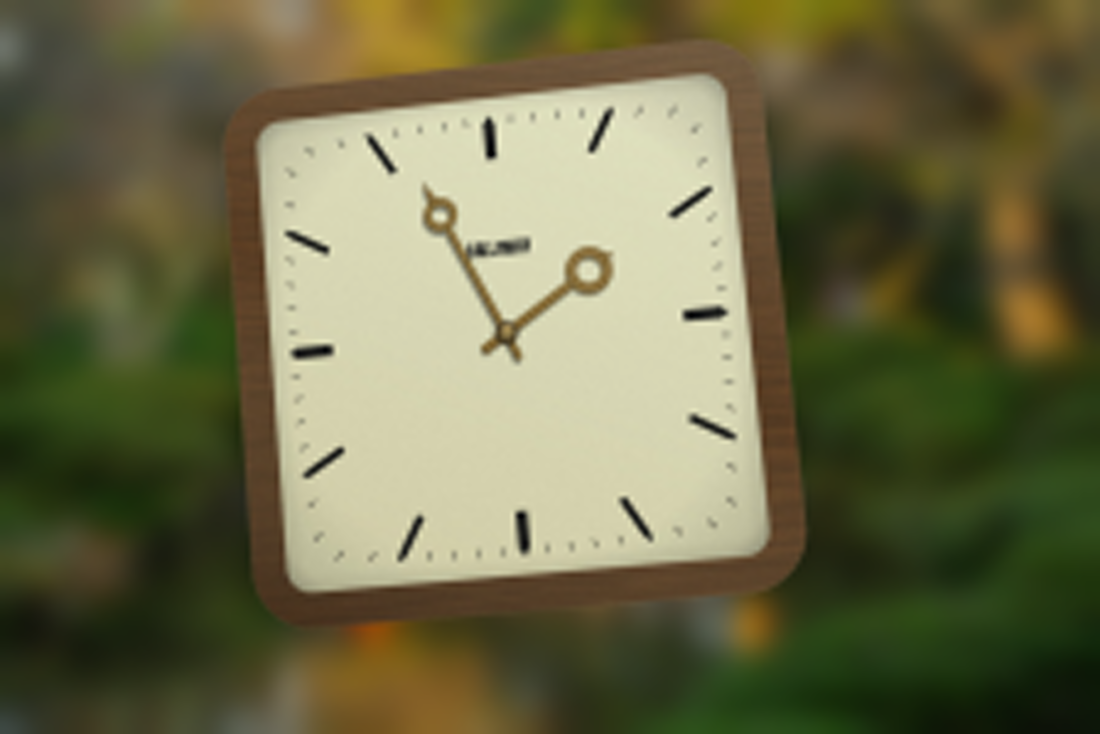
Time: **1:56**
